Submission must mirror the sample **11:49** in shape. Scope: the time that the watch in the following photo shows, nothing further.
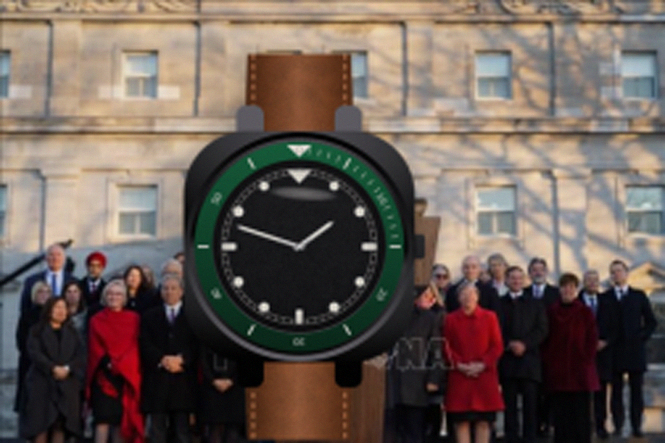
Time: **1:48**
